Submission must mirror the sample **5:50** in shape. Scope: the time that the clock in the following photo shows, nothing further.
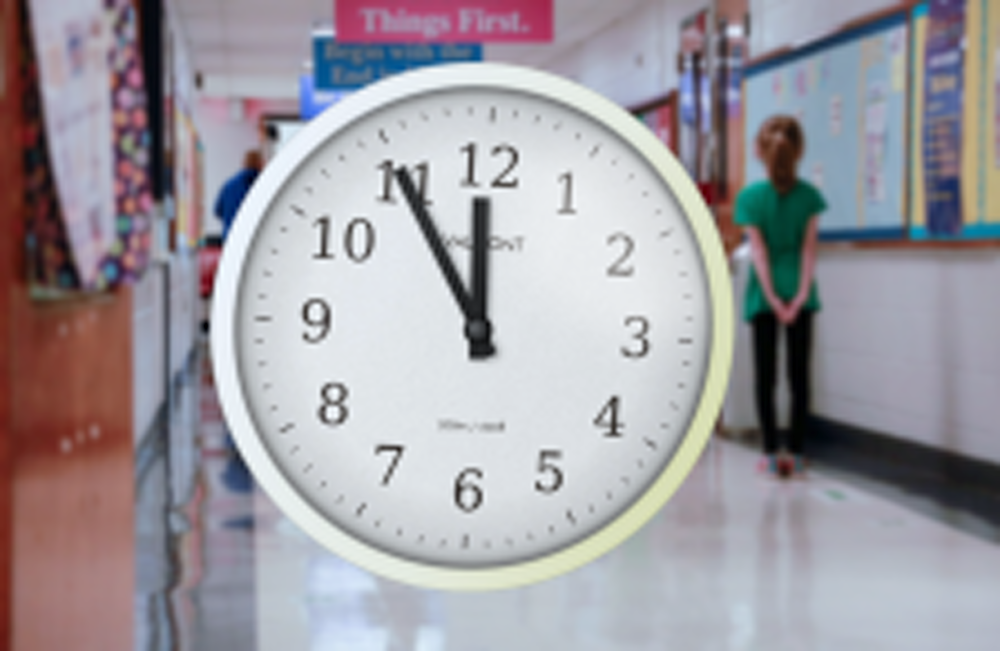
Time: **11:55**
